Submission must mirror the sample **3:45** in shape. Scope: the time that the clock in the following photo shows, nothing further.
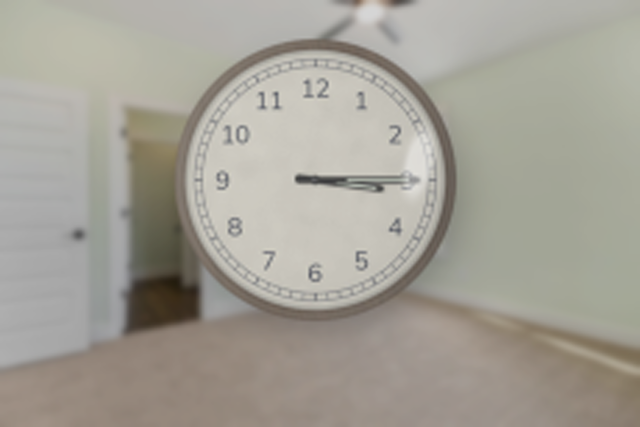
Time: **3:15**
